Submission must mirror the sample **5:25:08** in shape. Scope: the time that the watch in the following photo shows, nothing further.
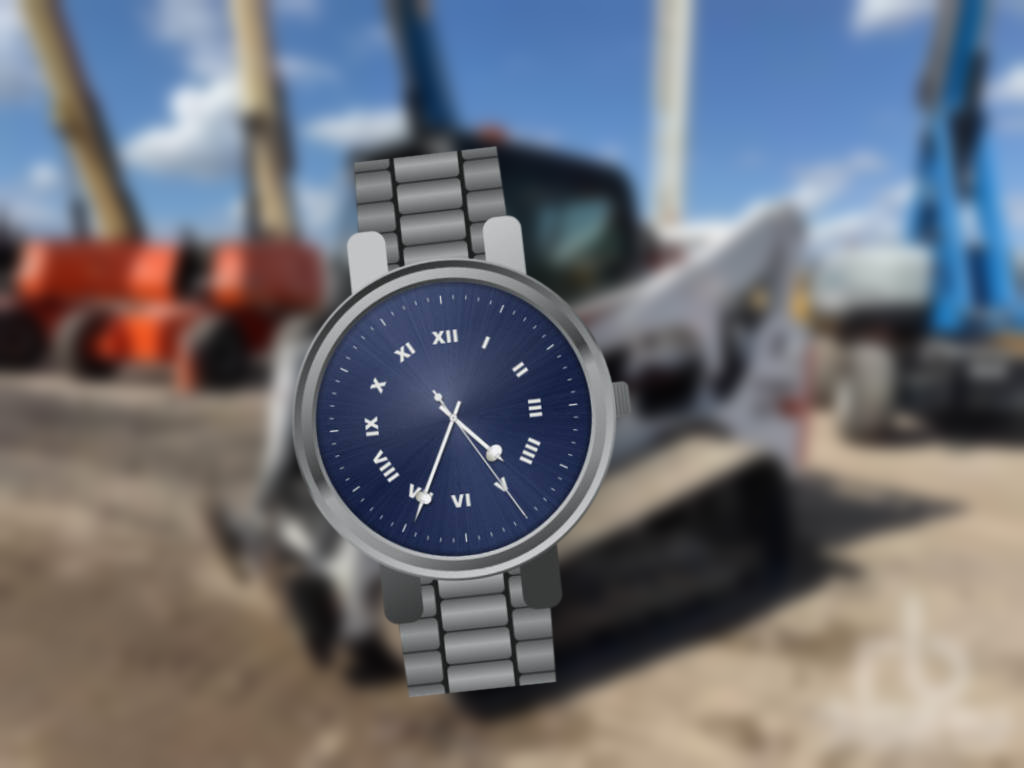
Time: **4:34:25**
